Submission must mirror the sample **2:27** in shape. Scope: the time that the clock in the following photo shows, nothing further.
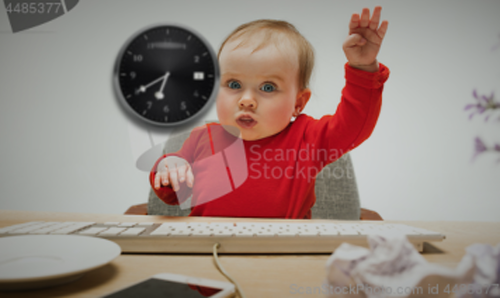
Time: **6:40**
